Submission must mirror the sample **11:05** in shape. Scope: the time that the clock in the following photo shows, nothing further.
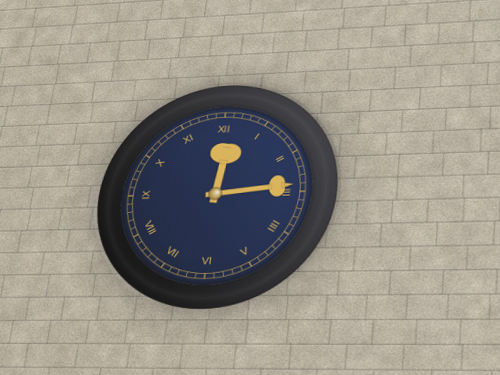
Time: **12:14**
